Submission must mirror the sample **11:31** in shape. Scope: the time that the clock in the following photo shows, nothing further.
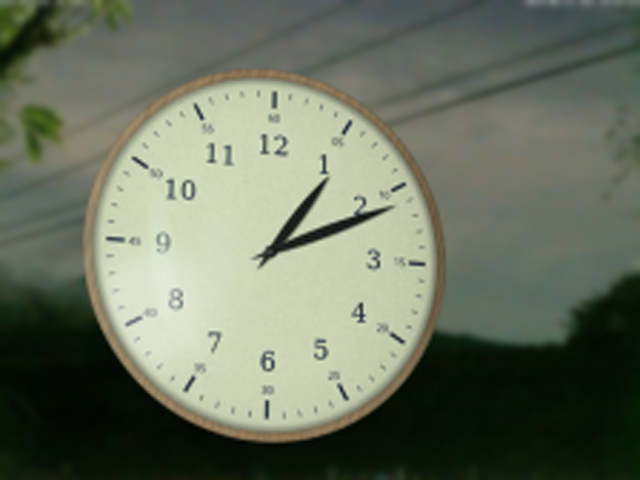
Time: **1:11**
